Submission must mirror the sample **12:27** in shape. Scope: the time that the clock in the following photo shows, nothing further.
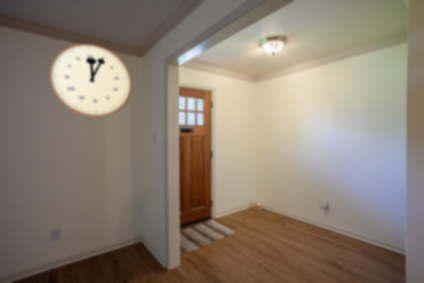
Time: **12:05**
